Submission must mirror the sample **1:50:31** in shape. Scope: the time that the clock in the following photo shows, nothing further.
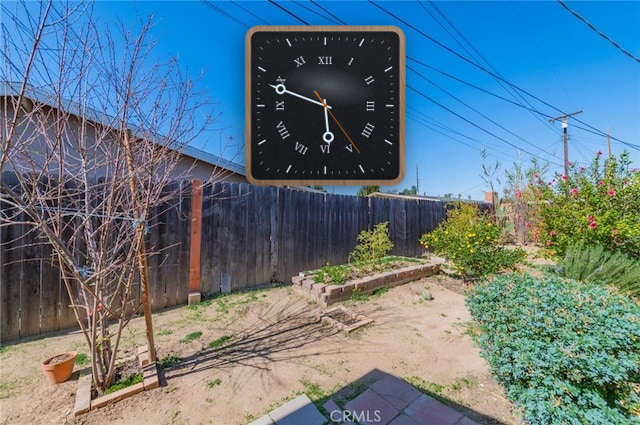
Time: **5:48:24**
